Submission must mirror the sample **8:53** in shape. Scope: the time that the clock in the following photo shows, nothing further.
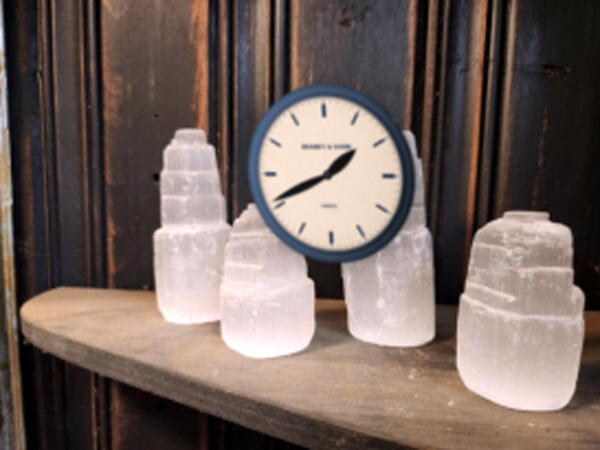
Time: **1:41**
